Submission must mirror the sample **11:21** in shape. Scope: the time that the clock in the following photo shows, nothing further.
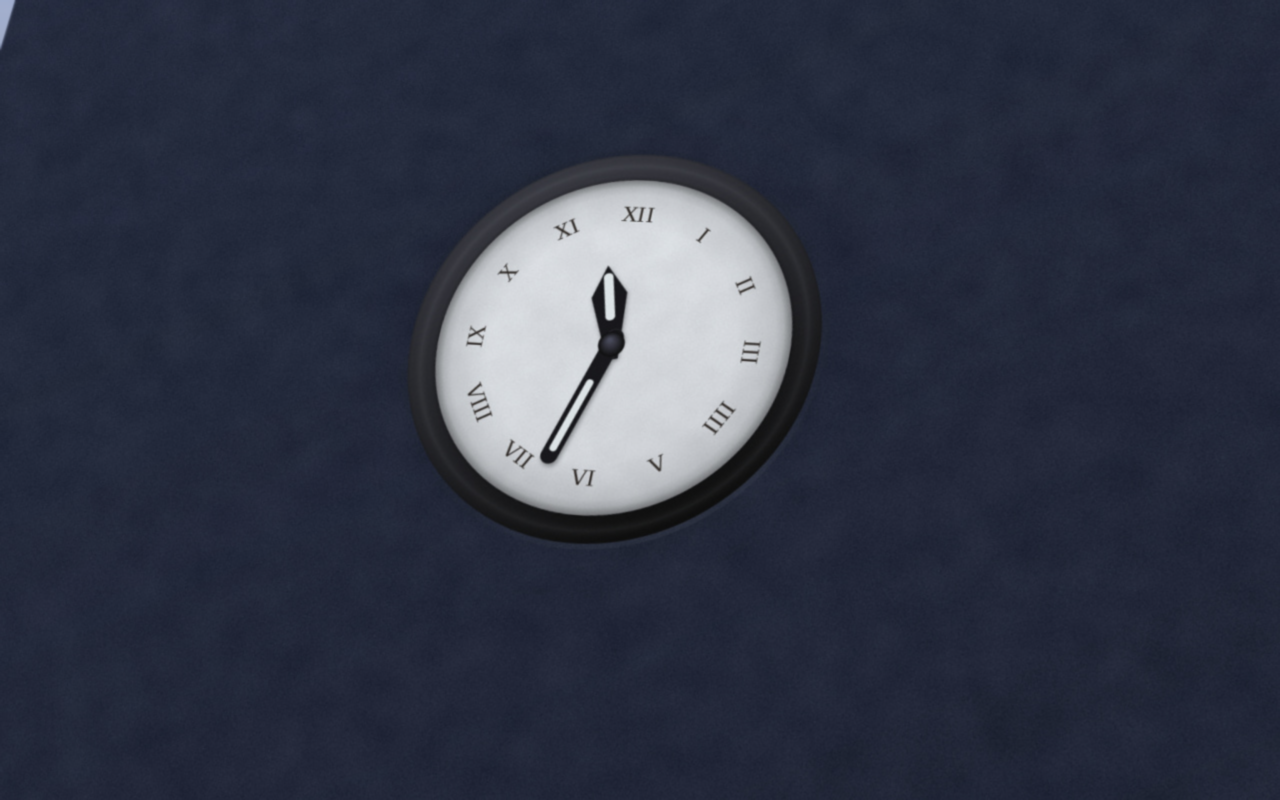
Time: **11:33**
